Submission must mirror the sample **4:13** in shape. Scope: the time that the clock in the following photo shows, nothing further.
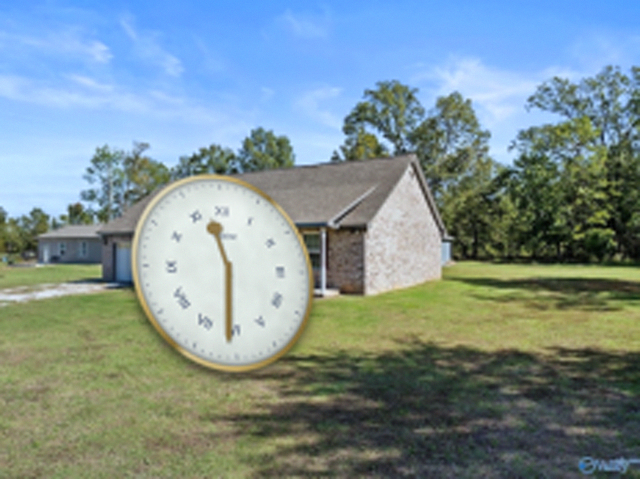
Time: **11:31**
